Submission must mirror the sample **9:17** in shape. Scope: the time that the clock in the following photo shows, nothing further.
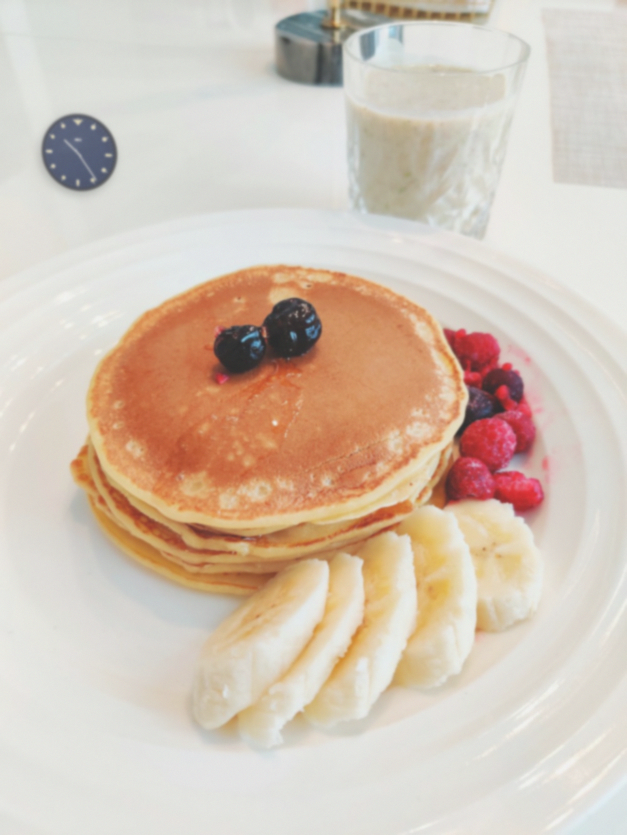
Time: **10:24**
